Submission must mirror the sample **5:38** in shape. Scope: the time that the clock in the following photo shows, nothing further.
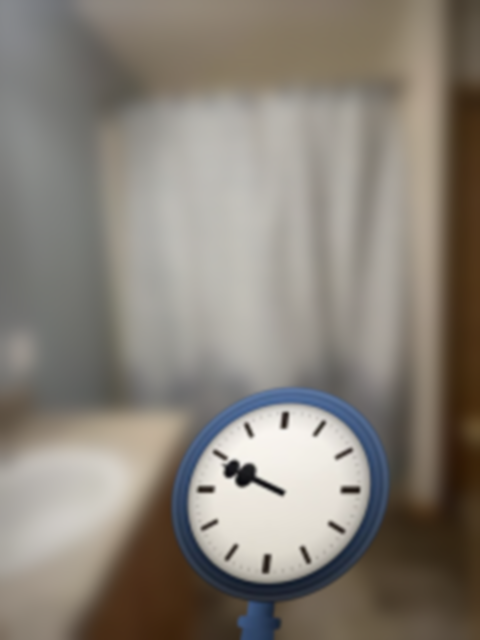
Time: **9:49**
